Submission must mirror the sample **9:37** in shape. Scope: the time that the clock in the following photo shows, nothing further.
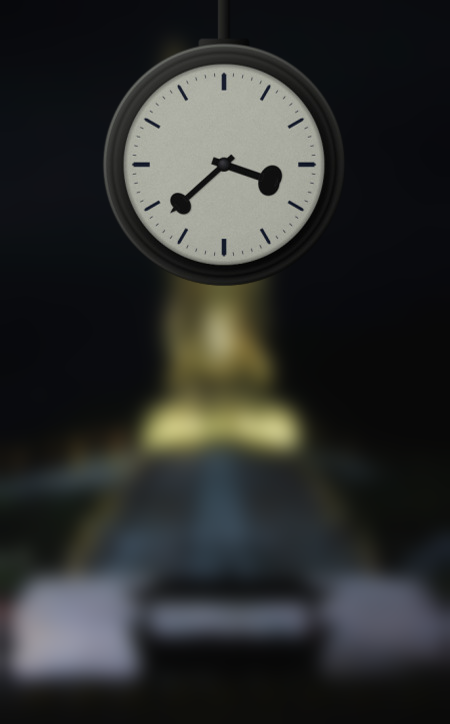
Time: **3:38**
